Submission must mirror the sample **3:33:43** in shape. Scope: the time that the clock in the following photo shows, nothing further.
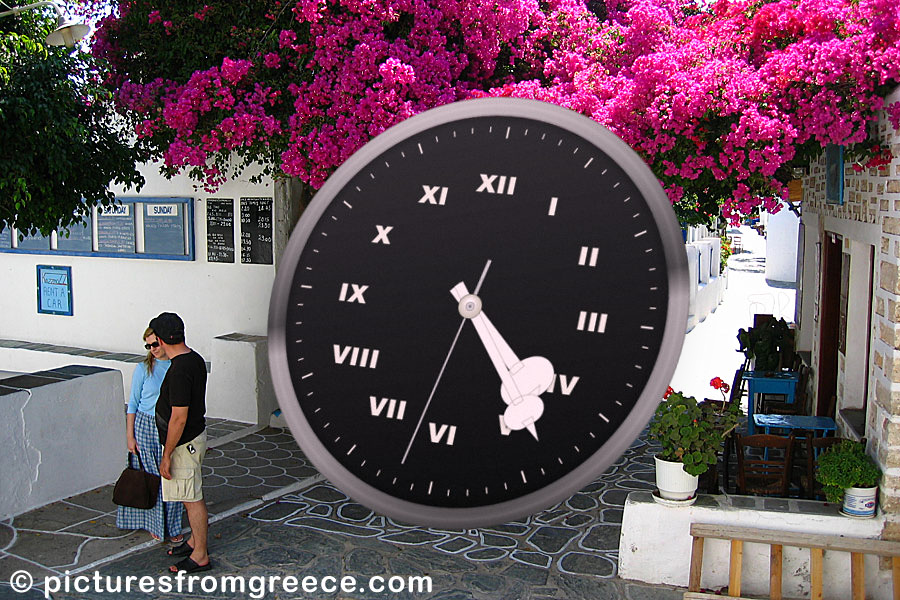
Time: **4:23:32**
